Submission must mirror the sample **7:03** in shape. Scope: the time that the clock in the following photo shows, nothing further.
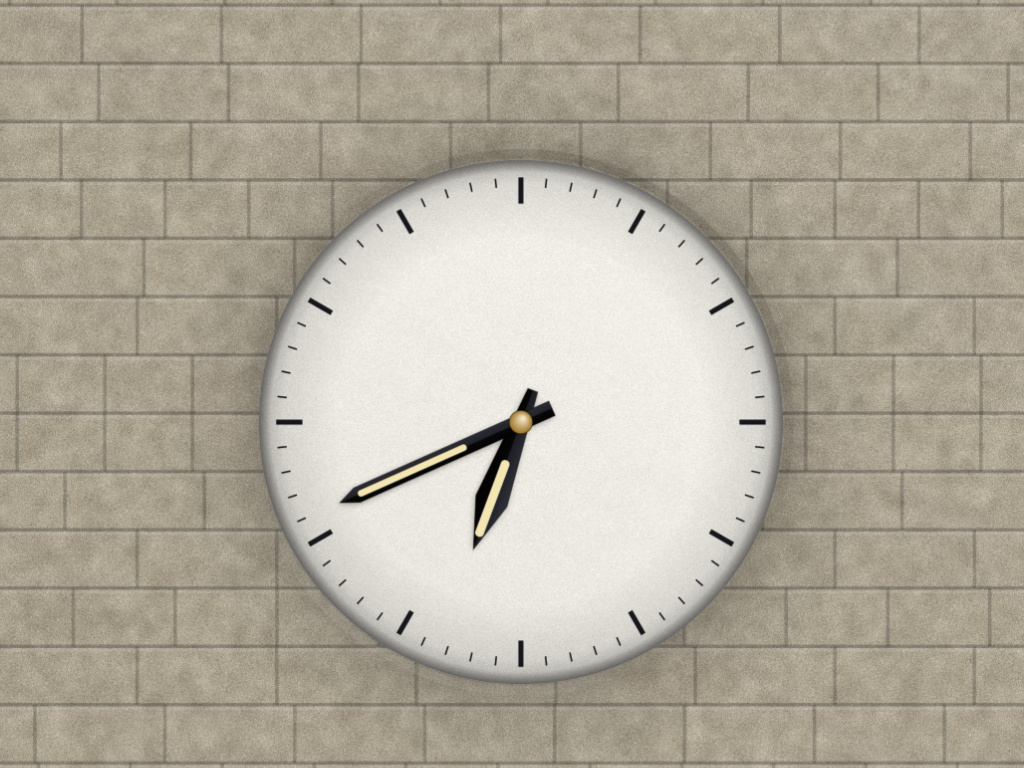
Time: **6:41**
